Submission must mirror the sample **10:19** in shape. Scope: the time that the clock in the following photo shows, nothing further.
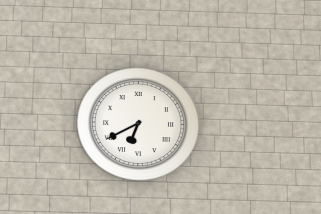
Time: **6:40**
